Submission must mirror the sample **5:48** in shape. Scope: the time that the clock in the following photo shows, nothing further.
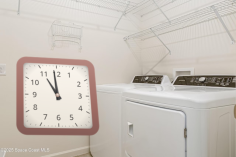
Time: **10:59**
